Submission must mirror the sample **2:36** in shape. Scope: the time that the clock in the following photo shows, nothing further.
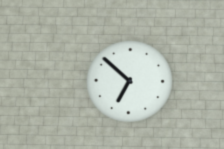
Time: **6:52**
